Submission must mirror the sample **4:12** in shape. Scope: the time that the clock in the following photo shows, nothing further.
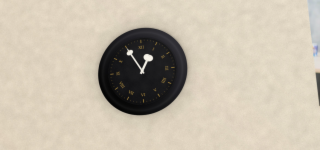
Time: **12:55**
